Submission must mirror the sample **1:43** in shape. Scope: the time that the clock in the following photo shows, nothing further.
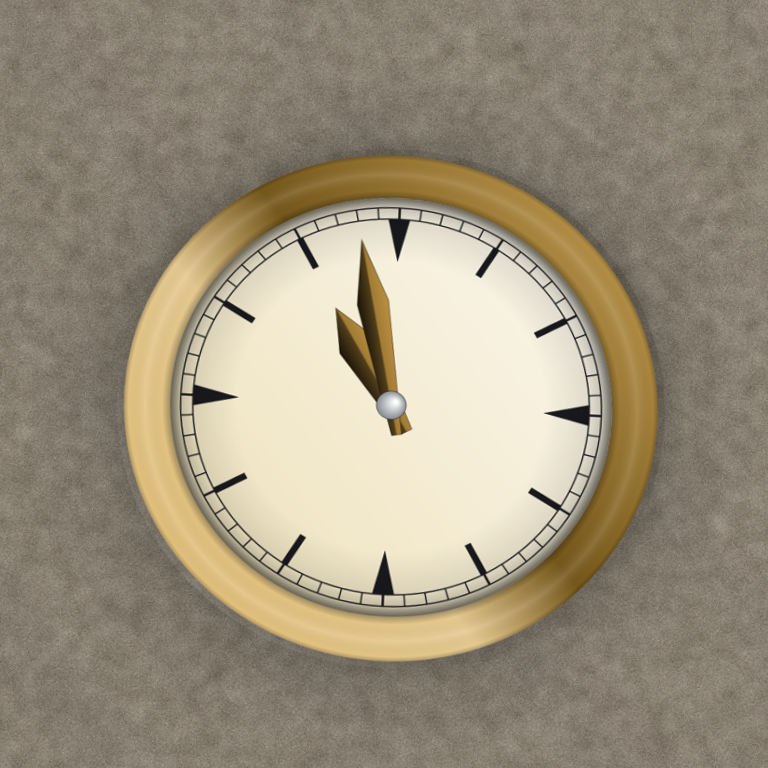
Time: **10:58**
